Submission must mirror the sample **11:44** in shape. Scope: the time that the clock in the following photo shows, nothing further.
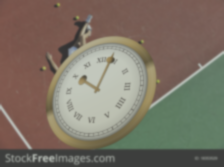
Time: **10:03**
